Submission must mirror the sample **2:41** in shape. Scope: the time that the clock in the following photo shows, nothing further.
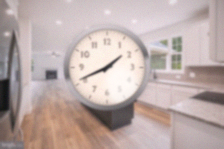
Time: **1:41**
